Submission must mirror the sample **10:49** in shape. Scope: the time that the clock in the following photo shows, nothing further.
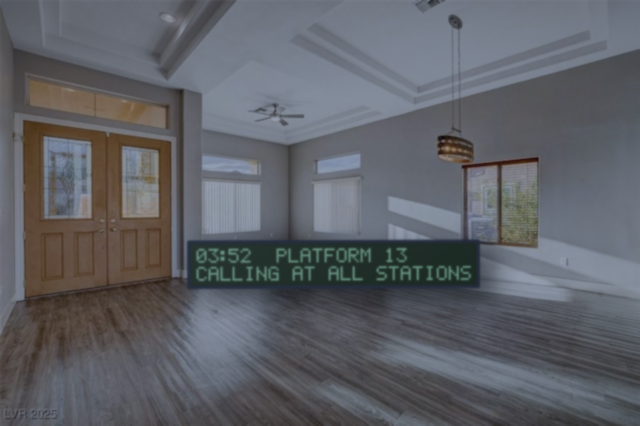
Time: **3:52**
